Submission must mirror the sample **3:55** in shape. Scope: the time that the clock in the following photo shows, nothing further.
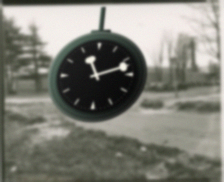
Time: **11:12**
